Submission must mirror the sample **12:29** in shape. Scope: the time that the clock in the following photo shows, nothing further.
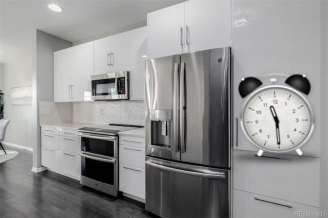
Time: **11:30**
